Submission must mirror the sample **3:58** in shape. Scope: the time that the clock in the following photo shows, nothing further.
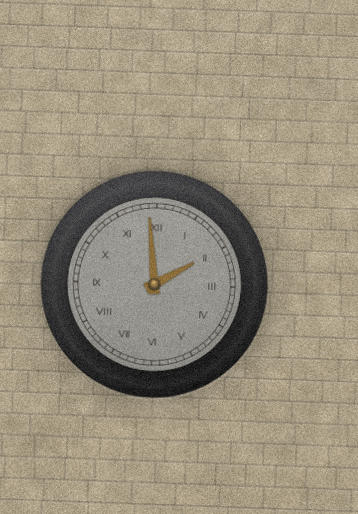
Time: **1:59**
